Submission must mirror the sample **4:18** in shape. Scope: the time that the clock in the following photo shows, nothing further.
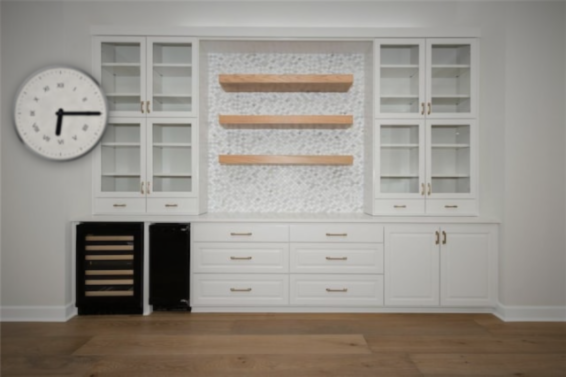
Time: **6:15**
